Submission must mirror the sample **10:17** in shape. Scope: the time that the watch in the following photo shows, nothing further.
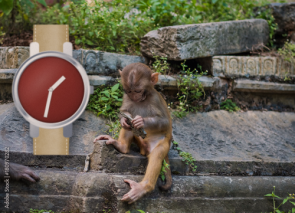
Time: **1:32**
